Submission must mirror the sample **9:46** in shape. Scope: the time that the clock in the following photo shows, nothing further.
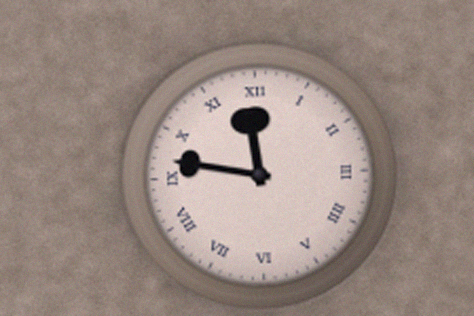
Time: **11:47**
